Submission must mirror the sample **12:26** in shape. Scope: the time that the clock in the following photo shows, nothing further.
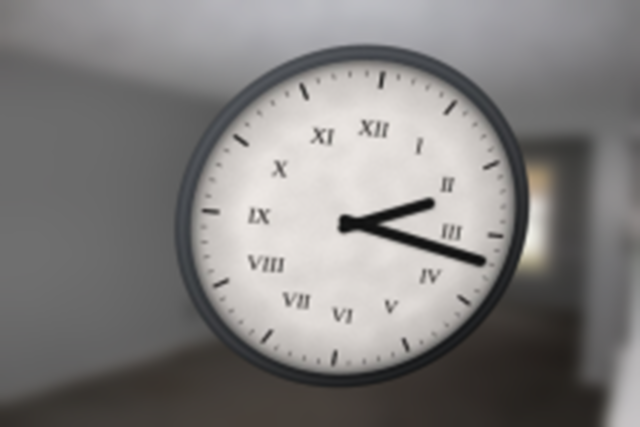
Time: **2:17**
